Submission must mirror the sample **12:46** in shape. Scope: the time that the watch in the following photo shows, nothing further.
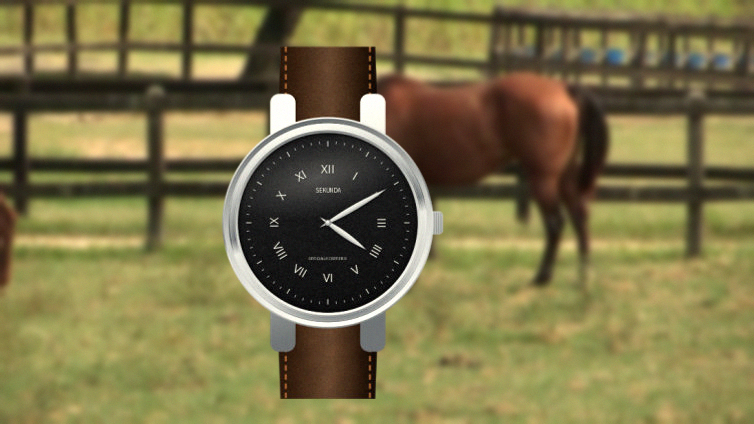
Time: **4:10**
